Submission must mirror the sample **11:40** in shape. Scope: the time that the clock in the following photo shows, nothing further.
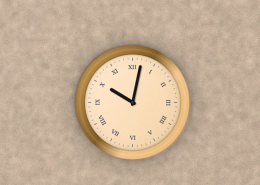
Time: **10:02**
